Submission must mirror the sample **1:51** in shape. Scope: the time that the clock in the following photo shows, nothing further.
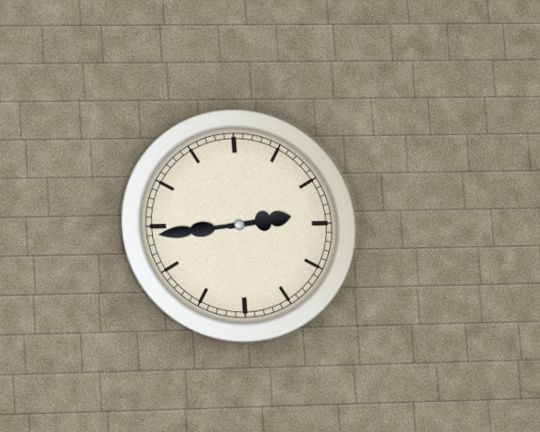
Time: **2:44**
